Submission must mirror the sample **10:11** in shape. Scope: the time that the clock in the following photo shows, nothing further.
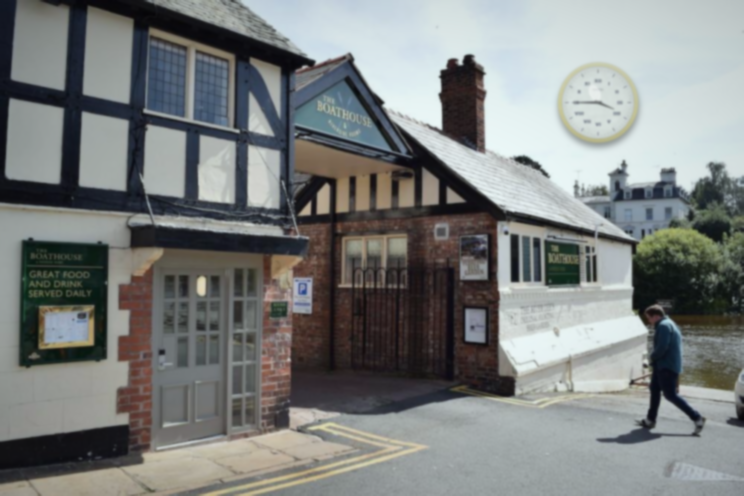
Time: **3:45**
